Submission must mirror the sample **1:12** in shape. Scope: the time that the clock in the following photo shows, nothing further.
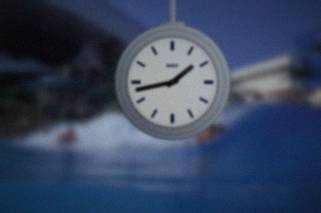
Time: **1:43**
